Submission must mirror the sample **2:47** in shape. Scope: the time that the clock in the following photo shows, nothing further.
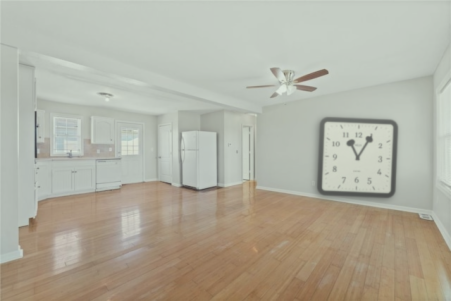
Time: **11:05**
